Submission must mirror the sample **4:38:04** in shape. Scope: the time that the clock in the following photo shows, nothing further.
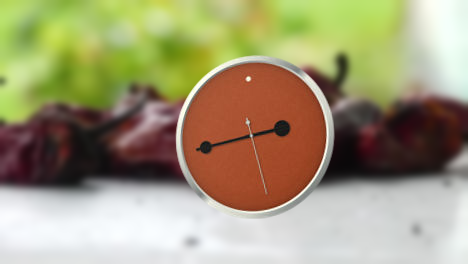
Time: **2:43:28**
